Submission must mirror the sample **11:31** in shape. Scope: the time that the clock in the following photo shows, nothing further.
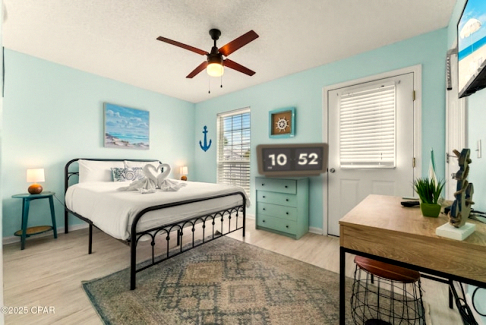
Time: **10:52**
